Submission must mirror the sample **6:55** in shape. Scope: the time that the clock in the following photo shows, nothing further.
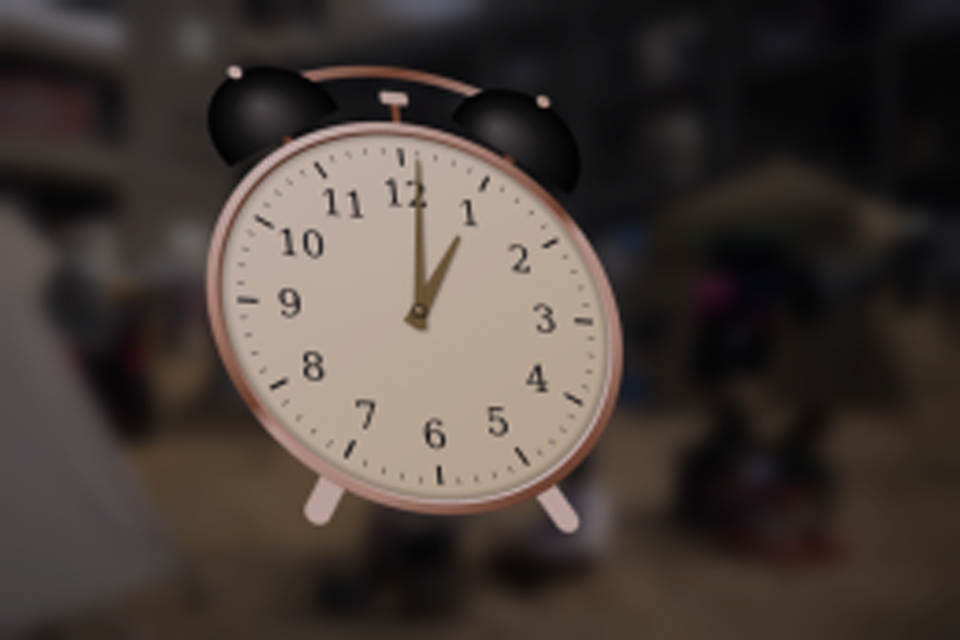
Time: **1:01**
